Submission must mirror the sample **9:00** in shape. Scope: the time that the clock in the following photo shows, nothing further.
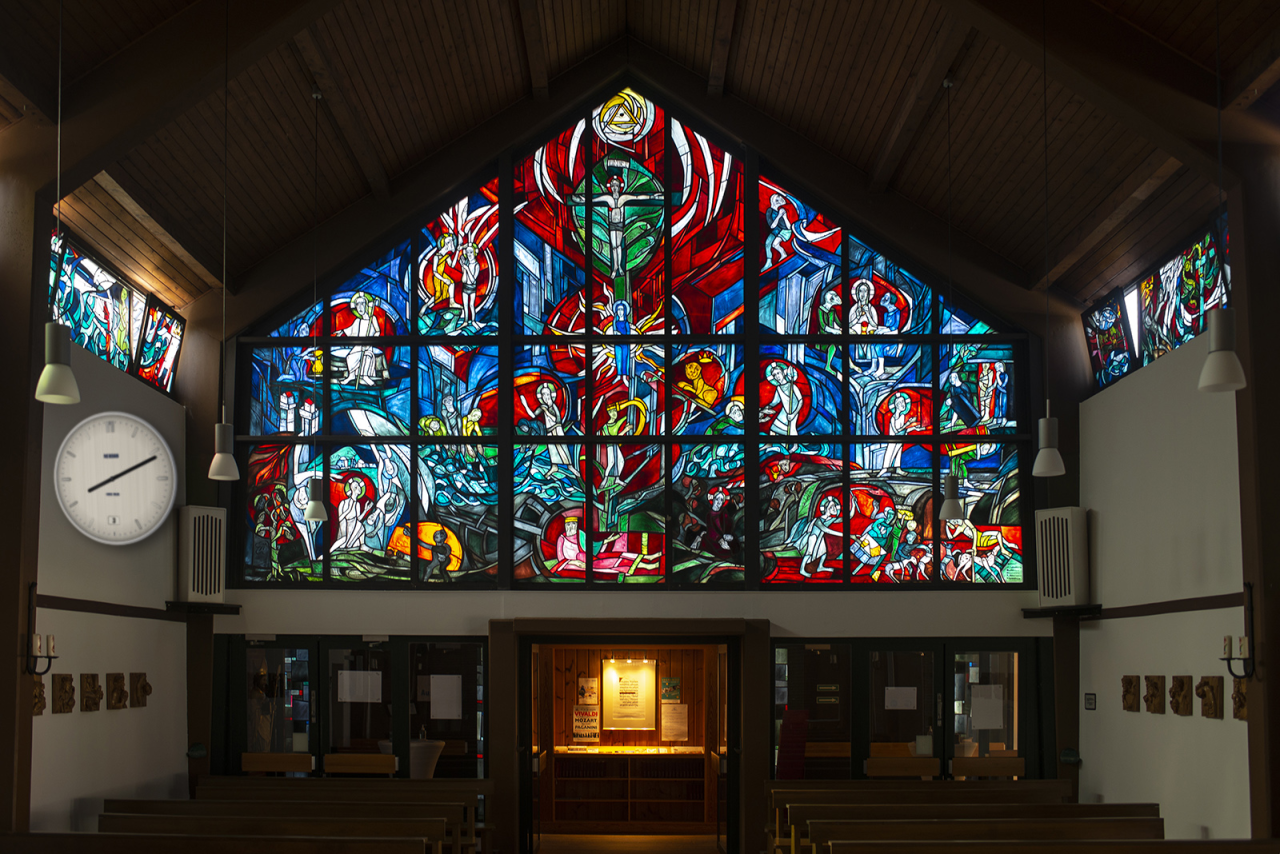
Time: **8:11**
